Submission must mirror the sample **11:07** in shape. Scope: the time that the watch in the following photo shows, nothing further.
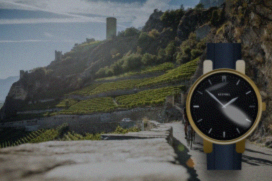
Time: **1:52**
